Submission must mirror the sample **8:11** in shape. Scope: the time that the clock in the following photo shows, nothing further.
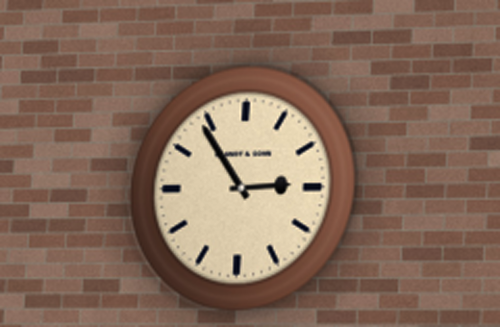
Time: **2:54**
